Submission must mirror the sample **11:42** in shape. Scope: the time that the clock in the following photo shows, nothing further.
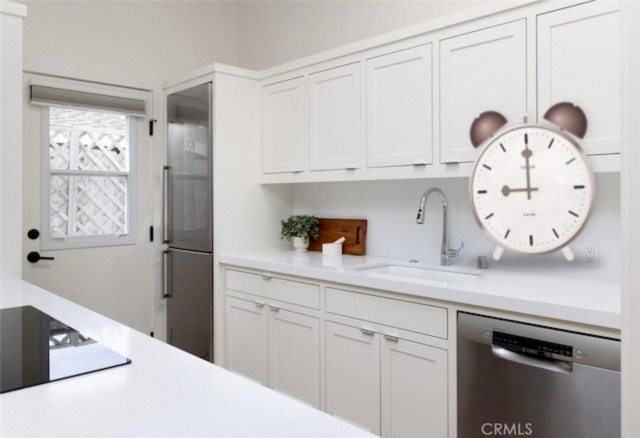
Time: **9:00**
